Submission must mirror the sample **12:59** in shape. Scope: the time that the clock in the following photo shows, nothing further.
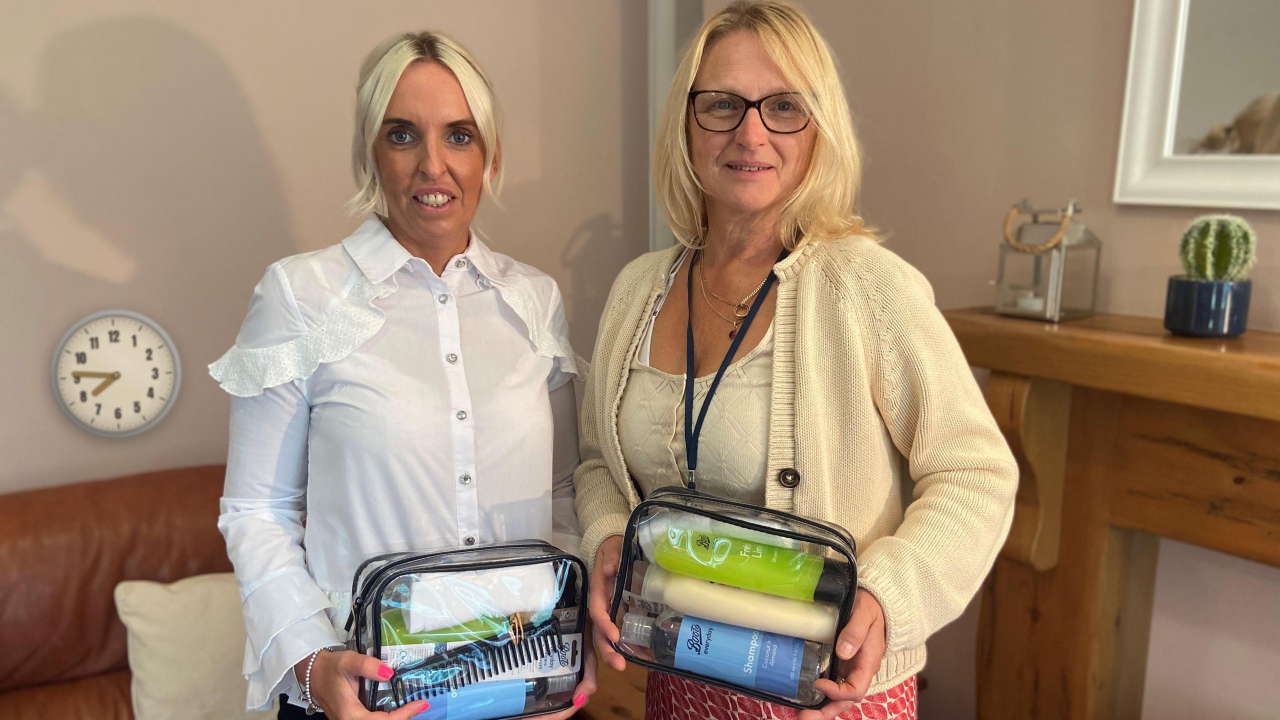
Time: **7:46**
